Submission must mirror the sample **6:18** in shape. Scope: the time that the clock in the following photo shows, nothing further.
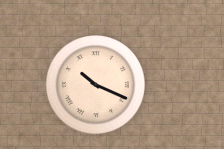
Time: **10:19**
